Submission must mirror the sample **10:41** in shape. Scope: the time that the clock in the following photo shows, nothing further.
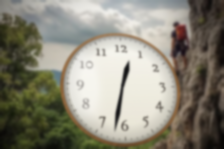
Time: **12:32**
